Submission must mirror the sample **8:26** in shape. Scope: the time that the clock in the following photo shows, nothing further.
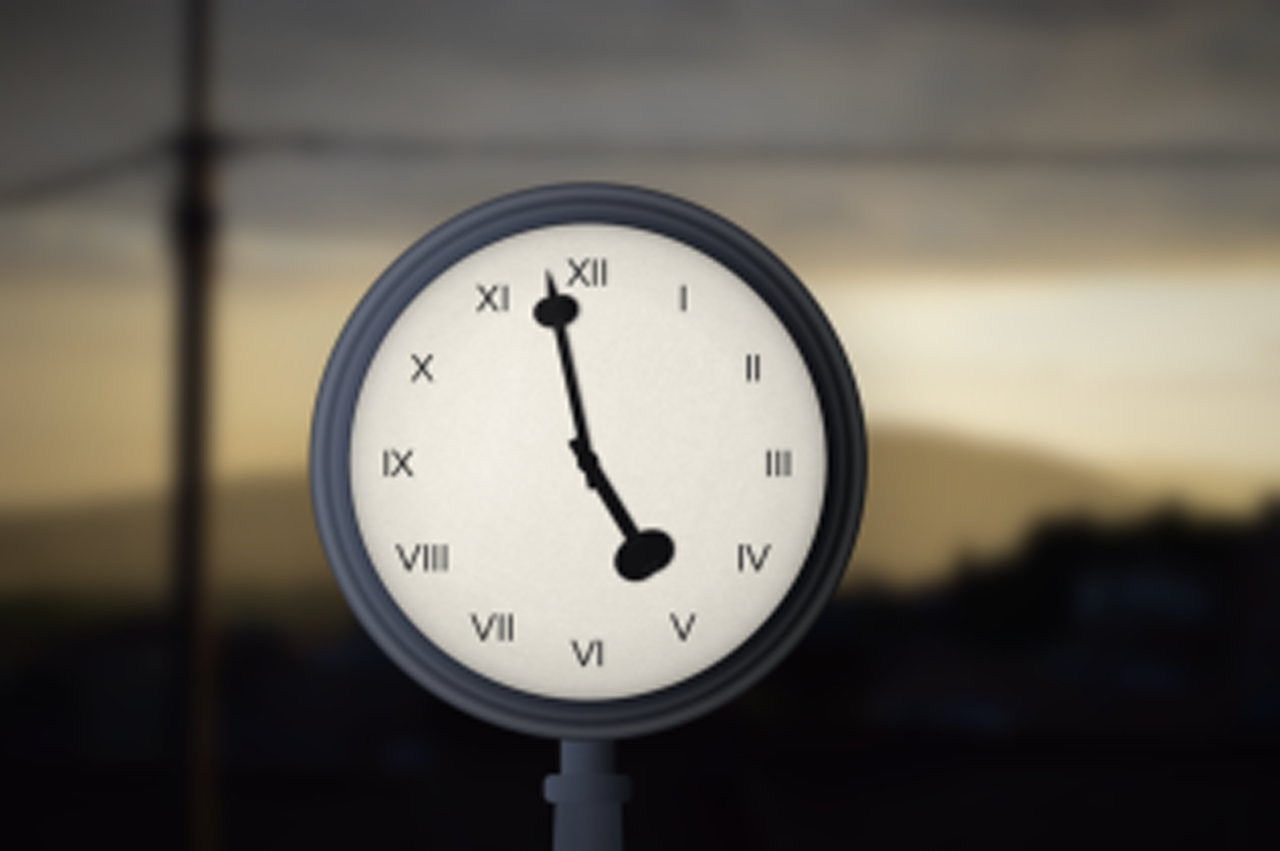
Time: **4:58**
